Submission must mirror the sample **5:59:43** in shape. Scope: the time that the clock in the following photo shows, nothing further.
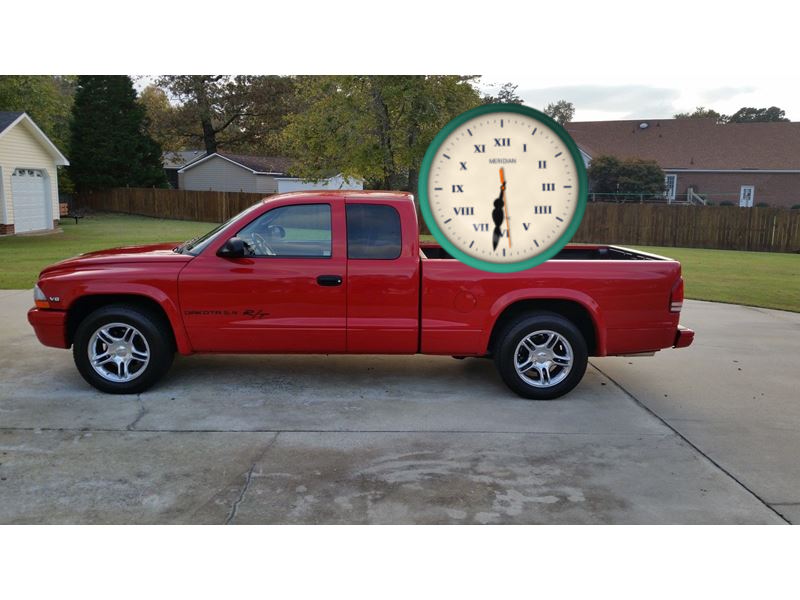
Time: **6:31:29**
